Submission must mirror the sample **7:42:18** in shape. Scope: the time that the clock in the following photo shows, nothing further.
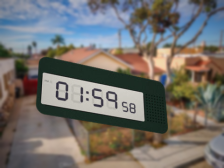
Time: **1:59:58**
